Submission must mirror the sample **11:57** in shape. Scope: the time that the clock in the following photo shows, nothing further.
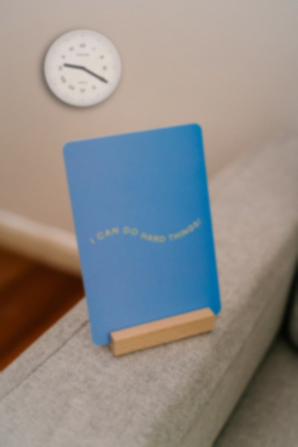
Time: **9:20**
